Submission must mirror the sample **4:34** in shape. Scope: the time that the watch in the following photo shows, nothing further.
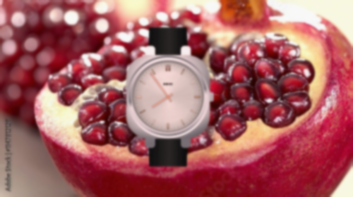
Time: **7:54**
